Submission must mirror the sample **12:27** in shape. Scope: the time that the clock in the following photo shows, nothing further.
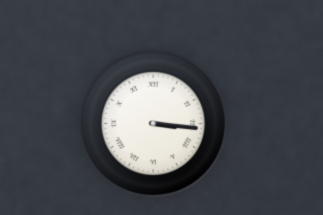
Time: **3:16**
